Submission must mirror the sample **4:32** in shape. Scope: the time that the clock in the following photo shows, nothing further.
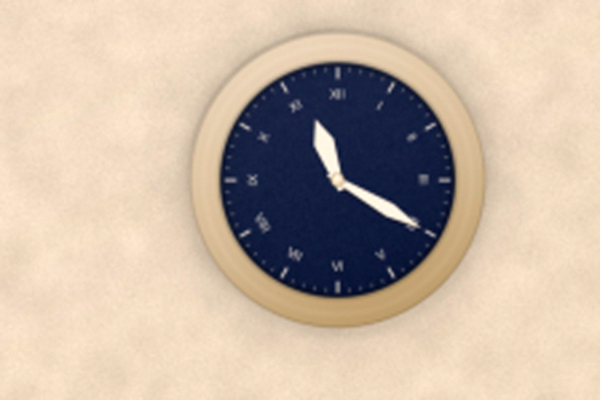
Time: **11:20**
